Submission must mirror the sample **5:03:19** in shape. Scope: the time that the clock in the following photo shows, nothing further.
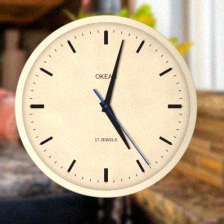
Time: **5:02:24**
